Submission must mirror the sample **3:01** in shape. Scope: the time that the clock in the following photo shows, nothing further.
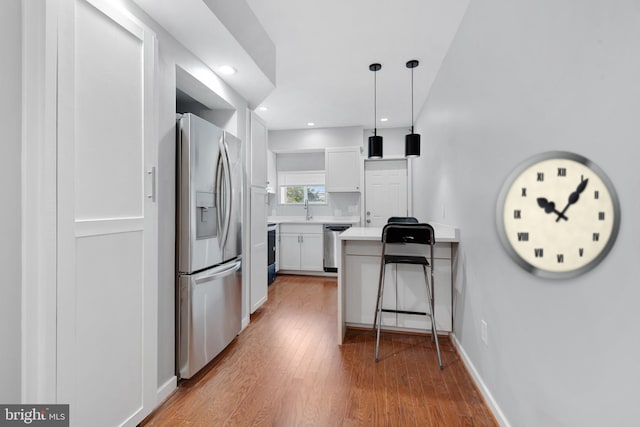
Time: **10:06**
